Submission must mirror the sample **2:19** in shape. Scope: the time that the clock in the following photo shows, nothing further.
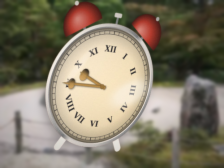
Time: **9:45**
